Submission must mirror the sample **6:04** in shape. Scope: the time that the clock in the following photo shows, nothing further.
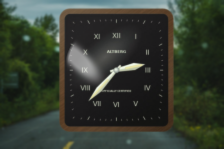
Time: **2:37**
